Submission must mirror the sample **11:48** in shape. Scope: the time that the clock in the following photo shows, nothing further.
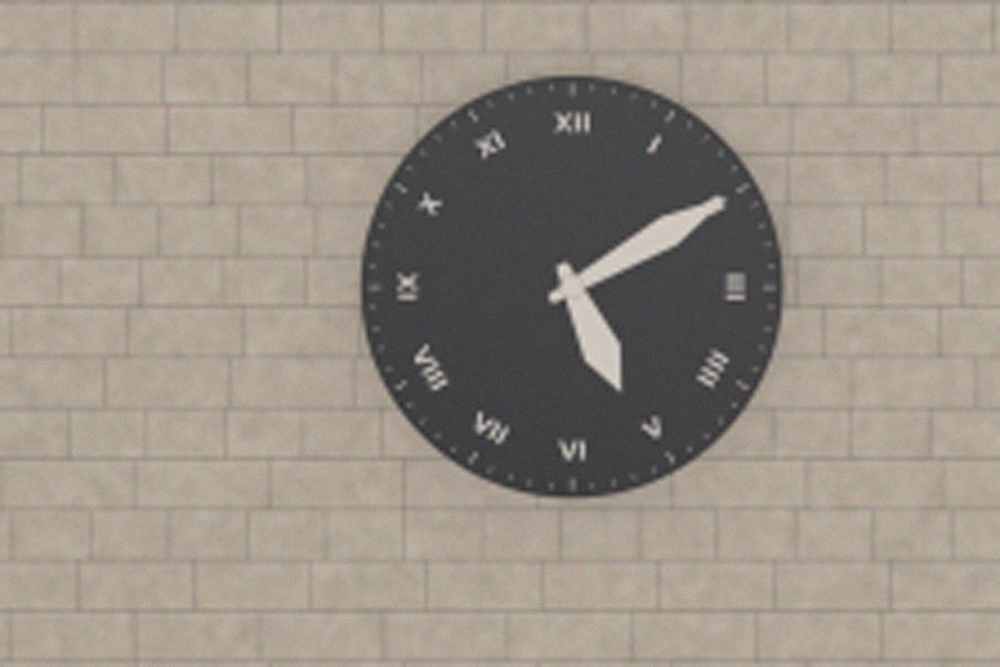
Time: **5:10**
